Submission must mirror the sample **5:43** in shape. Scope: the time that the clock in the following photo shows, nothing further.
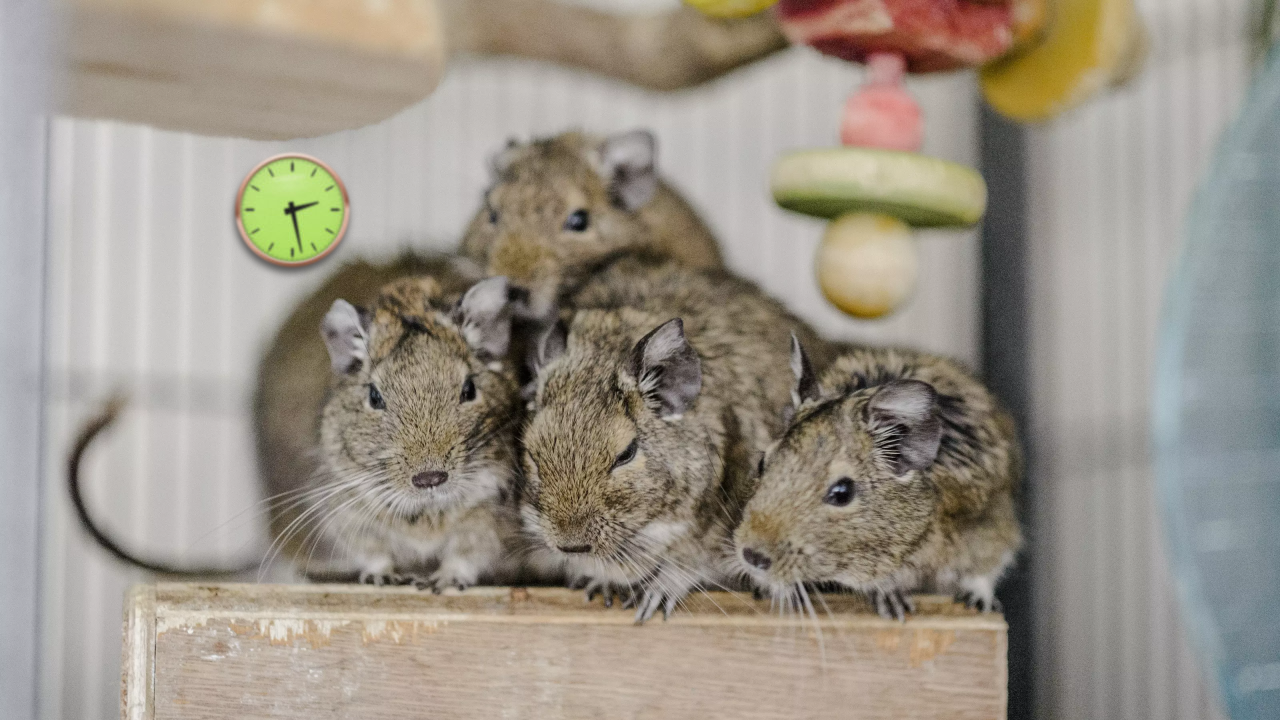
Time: **2:28**
